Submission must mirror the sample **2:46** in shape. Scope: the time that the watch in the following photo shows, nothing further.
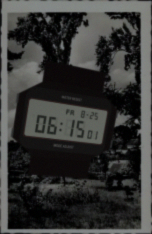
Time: **6:15**
